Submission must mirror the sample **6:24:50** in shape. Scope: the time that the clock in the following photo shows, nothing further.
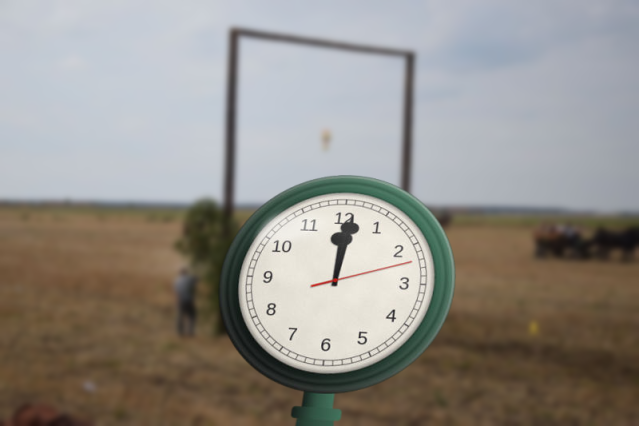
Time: **12:01:12**
